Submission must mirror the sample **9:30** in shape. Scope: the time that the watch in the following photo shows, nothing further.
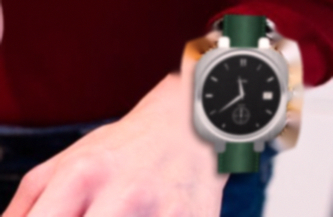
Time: **11:39**
